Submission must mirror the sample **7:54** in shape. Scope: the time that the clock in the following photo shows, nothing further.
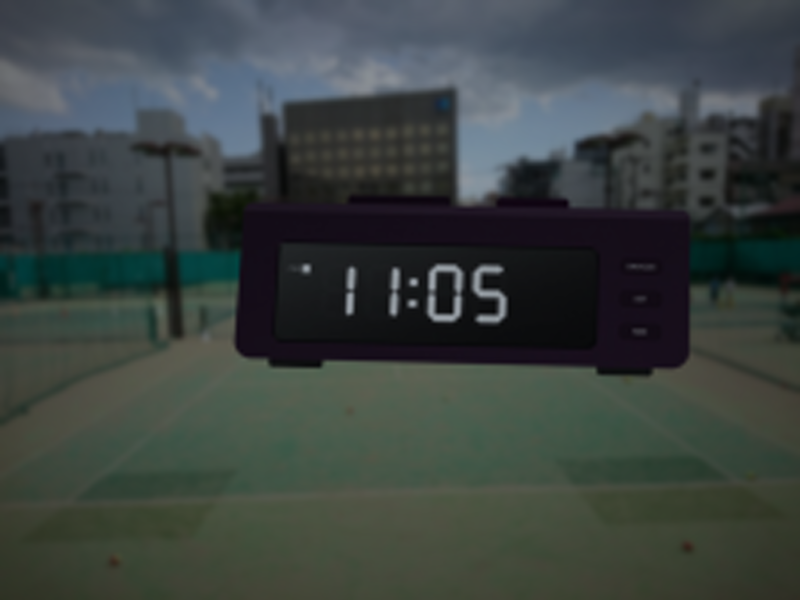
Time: **11:05**
